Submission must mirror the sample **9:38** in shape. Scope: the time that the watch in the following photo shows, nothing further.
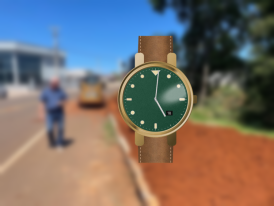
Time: **5:01**
